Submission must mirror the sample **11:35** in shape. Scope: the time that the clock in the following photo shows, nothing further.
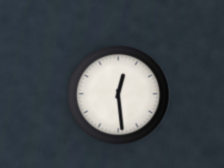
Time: **12:29**
